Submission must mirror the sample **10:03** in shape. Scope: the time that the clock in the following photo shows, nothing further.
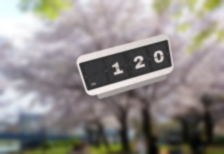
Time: **1:20**
